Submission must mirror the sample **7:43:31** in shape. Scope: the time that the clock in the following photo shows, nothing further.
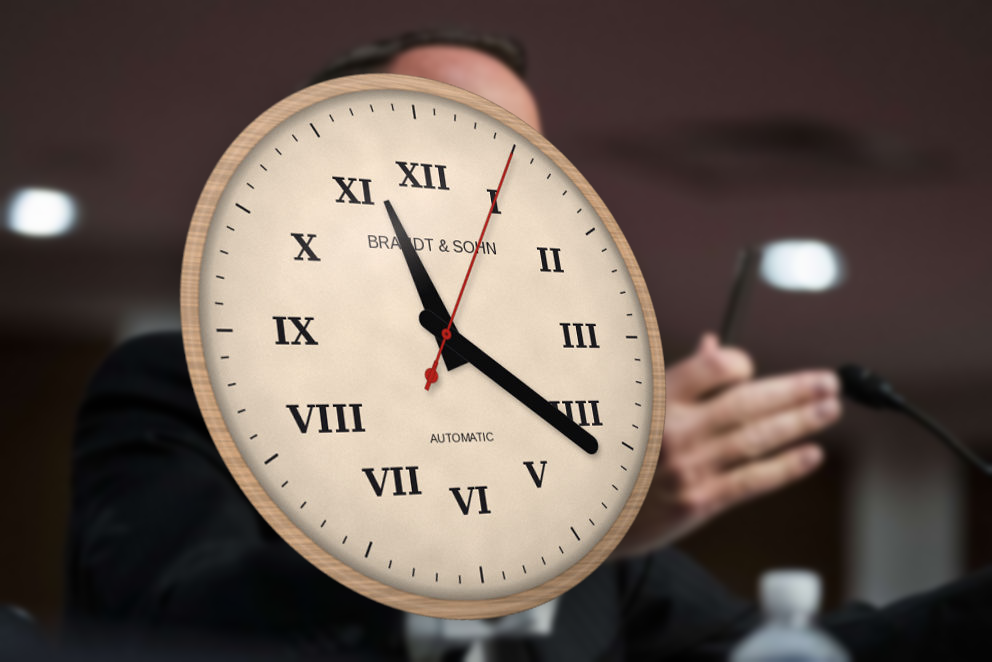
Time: **11:21:05**
